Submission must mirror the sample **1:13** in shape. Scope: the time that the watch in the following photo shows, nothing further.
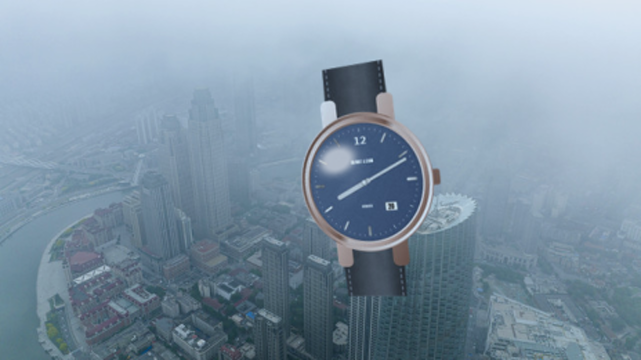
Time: **8:11**
